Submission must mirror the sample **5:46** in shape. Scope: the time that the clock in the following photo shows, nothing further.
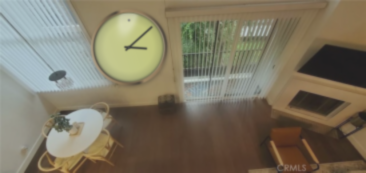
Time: **3:08**
